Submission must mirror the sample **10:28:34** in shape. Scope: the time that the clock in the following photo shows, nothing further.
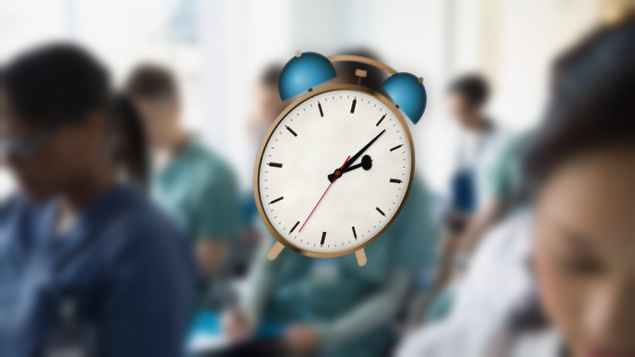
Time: **2:06:34**
